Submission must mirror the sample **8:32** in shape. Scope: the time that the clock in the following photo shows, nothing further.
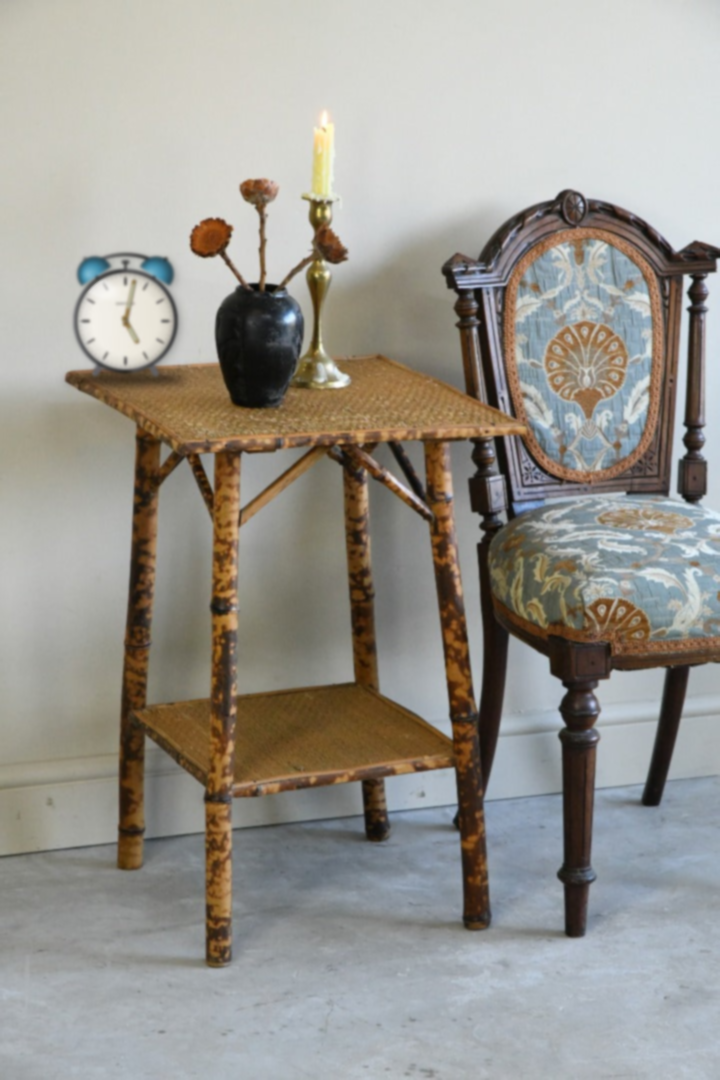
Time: **5:02**
